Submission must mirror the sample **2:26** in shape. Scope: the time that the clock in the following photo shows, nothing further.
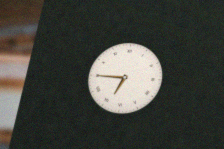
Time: **6:45**
